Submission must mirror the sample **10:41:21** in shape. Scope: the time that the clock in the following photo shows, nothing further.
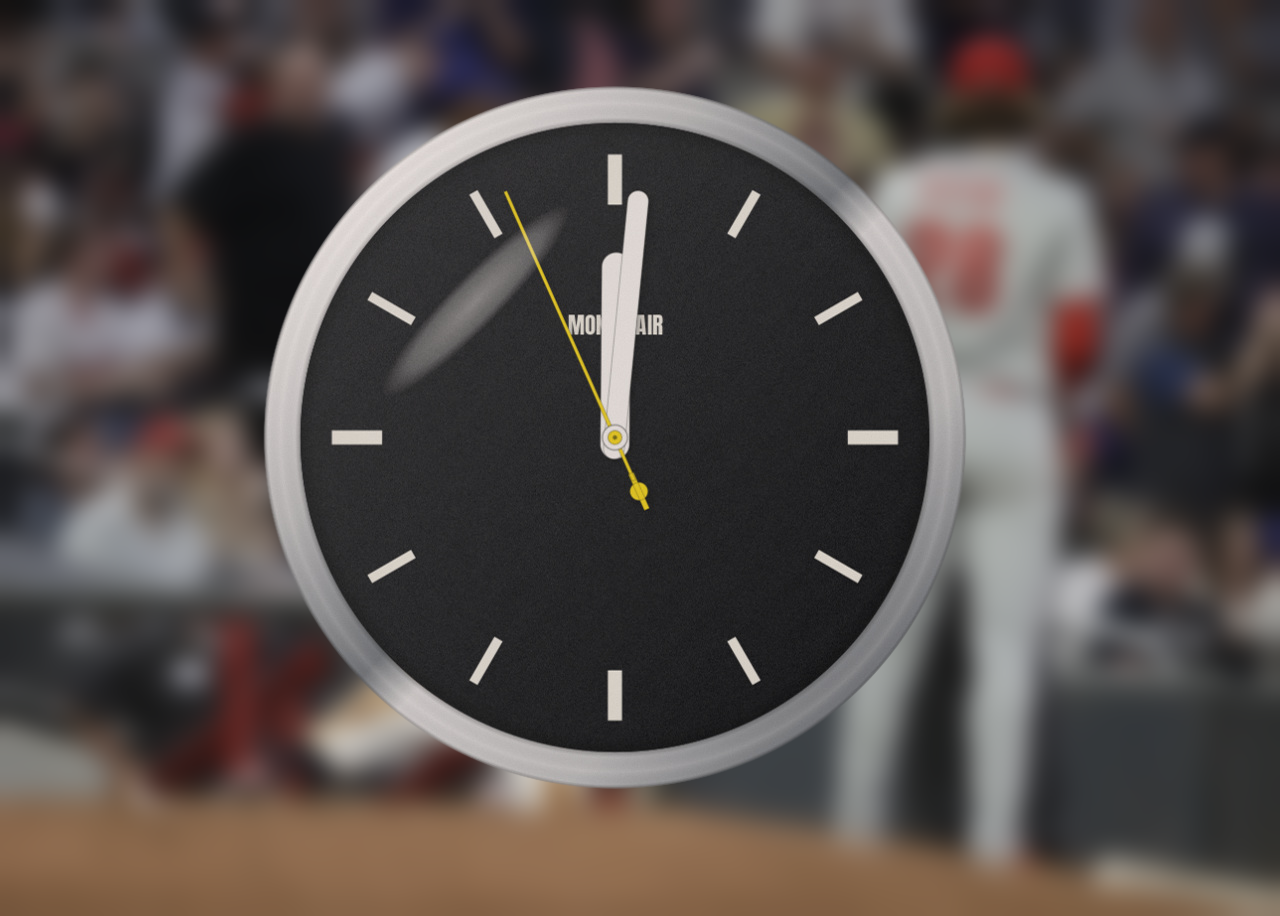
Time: **12:00:56**
